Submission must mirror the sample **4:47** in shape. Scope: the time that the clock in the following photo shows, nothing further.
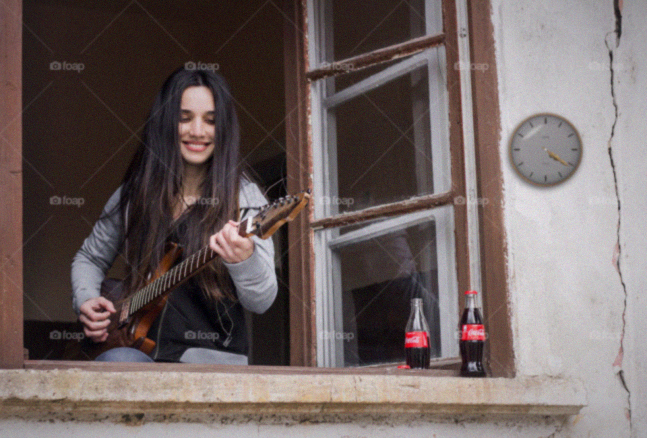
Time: **4:21**
